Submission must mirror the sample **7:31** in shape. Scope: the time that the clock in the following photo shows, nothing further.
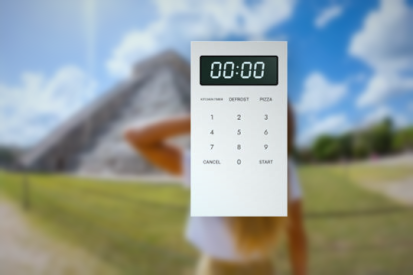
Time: **0:00**
